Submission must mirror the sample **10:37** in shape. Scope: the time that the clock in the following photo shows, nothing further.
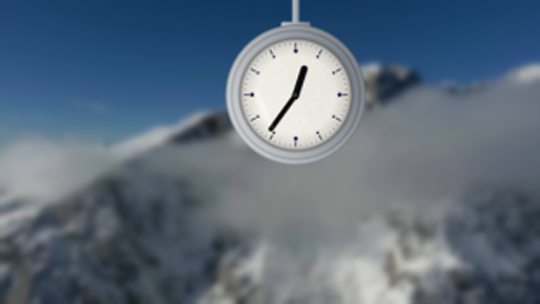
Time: **12:36**
